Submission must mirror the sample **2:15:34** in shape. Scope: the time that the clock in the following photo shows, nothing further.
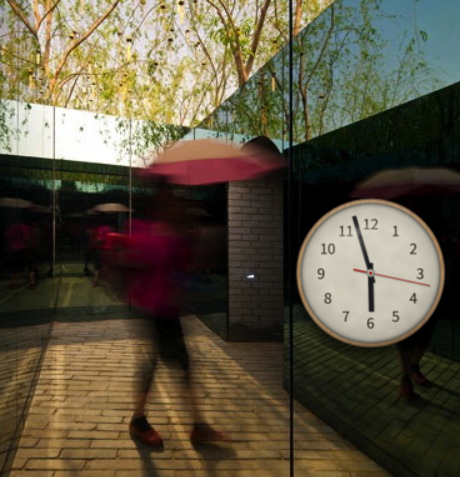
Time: **5:57:17**
